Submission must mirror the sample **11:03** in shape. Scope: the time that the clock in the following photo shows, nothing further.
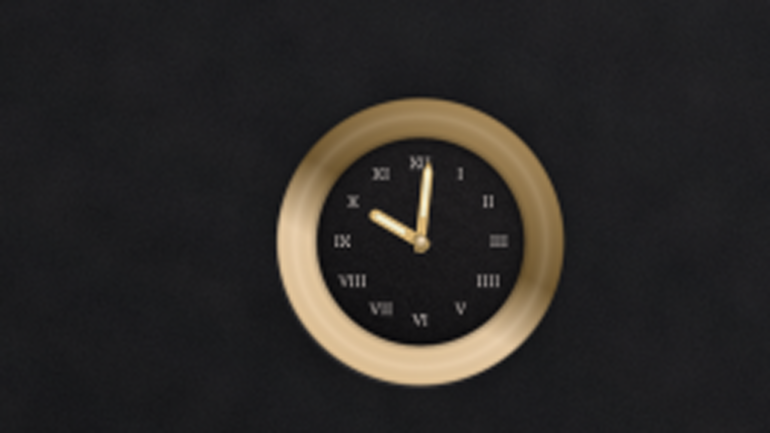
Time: **10:01**
